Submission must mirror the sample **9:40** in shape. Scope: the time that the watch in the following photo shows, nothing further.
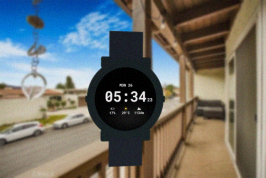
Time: **5:34**
